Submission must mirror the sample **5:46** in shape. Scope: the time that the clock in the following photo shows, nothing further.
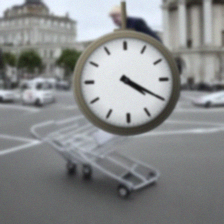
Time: **4:20**
